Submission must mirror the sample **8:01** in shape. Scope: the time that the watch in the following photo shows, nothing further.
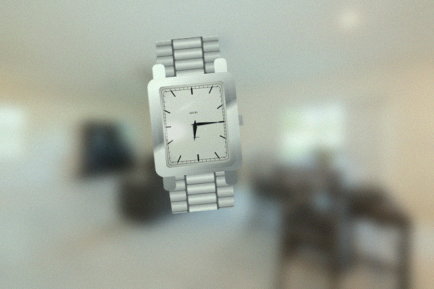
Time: **6:15**
